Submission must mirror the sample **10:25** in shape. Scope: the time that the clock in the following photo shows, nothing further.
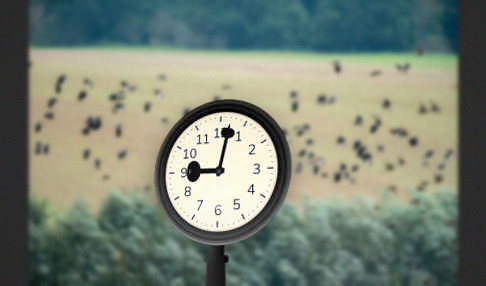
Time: **9:02**
